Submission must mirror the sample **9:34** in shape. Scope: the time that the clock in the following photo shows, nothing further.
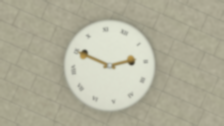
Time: **1:45**
